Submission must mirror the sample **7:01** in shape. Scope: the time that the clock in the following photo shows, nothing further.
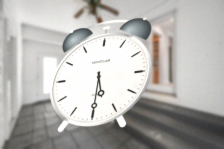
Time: **5:30**
